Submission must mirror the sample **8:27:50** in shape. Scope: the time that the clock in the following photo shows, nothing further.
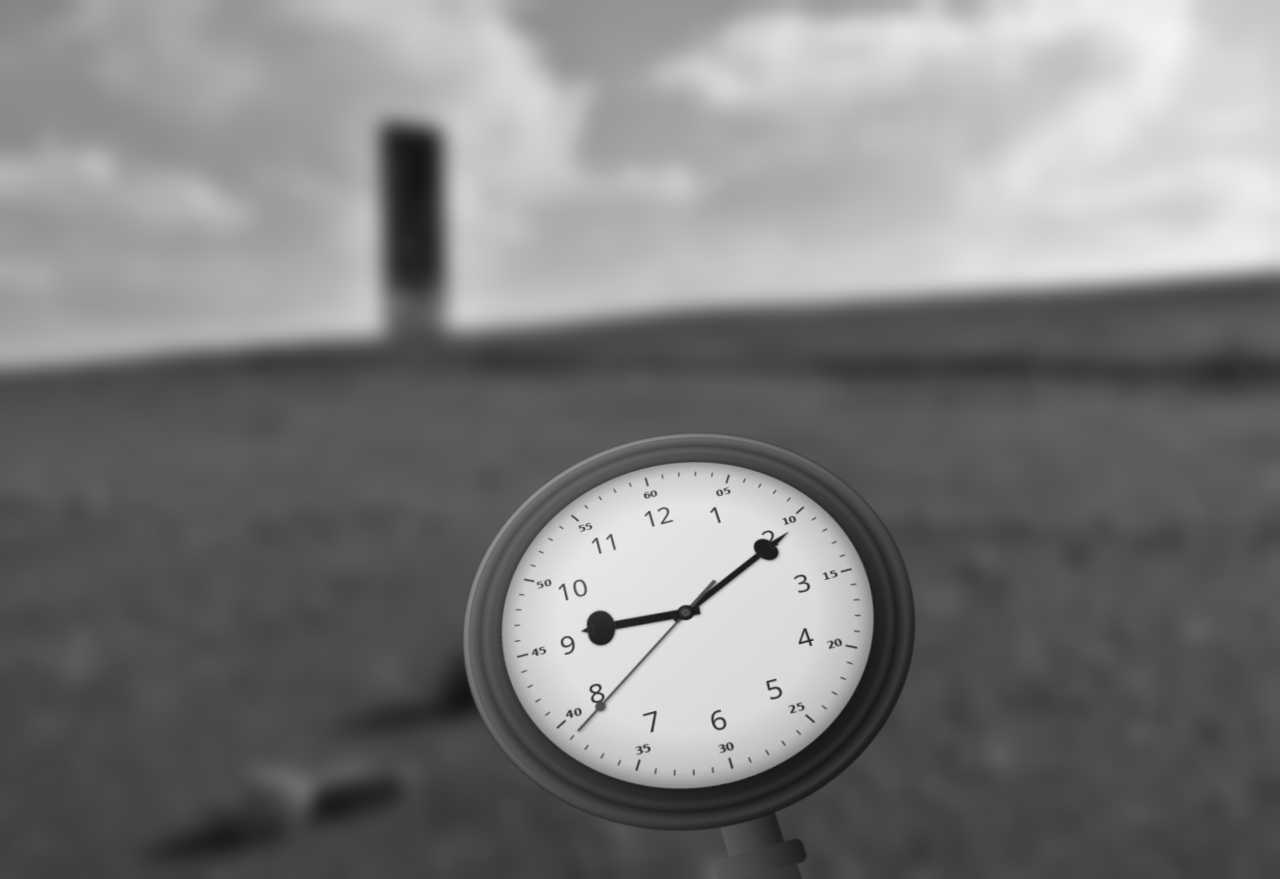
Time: **9:10:39**
